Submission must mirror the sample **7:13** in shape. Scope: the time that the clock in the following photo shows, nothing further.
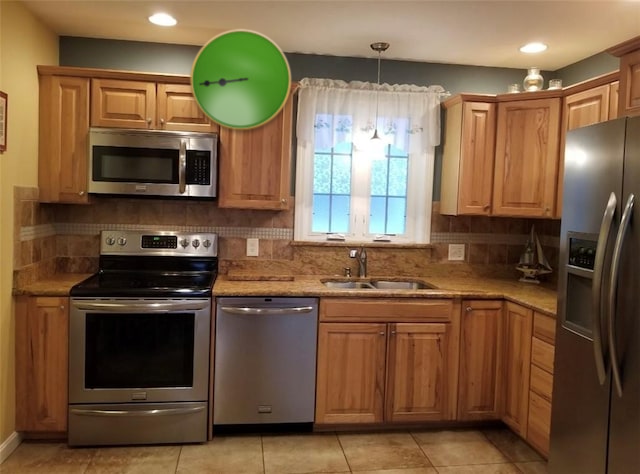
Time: **8:44**
